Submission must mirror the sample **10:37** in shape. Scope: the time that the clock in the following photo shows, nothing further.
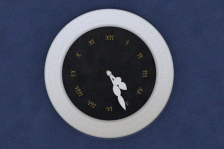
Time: **4:26**
